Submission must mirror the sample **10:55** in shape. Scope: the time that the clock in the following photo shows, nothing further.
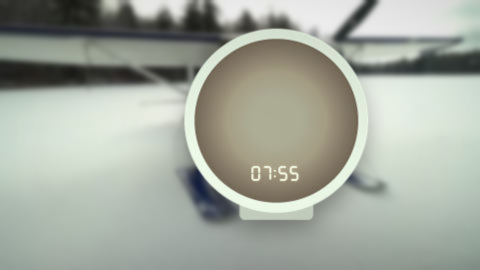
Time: **7:55**
